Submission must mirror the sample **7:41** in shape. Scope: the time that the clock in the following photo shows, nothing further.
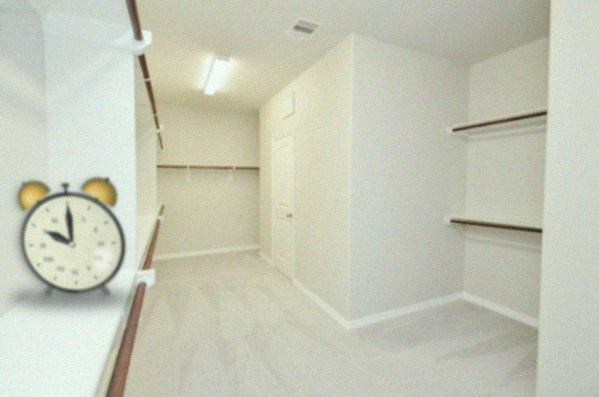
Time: **10:00**
